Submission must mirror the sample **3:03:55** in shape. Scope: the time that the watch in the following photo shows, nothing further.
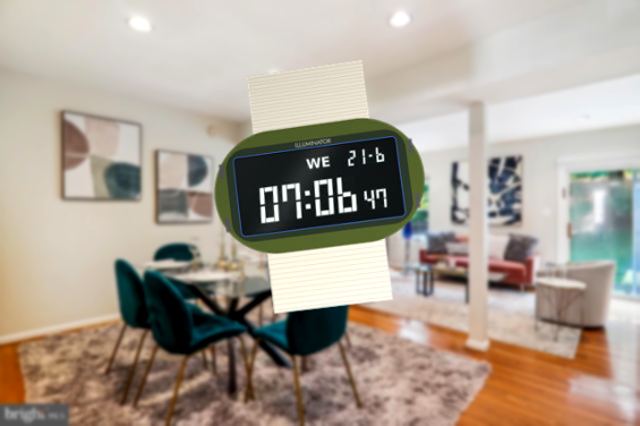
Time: **7:06:47**
